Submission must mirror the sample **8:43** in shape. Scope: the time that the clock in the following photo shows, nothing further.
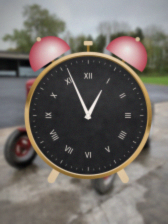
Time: **12:56**
